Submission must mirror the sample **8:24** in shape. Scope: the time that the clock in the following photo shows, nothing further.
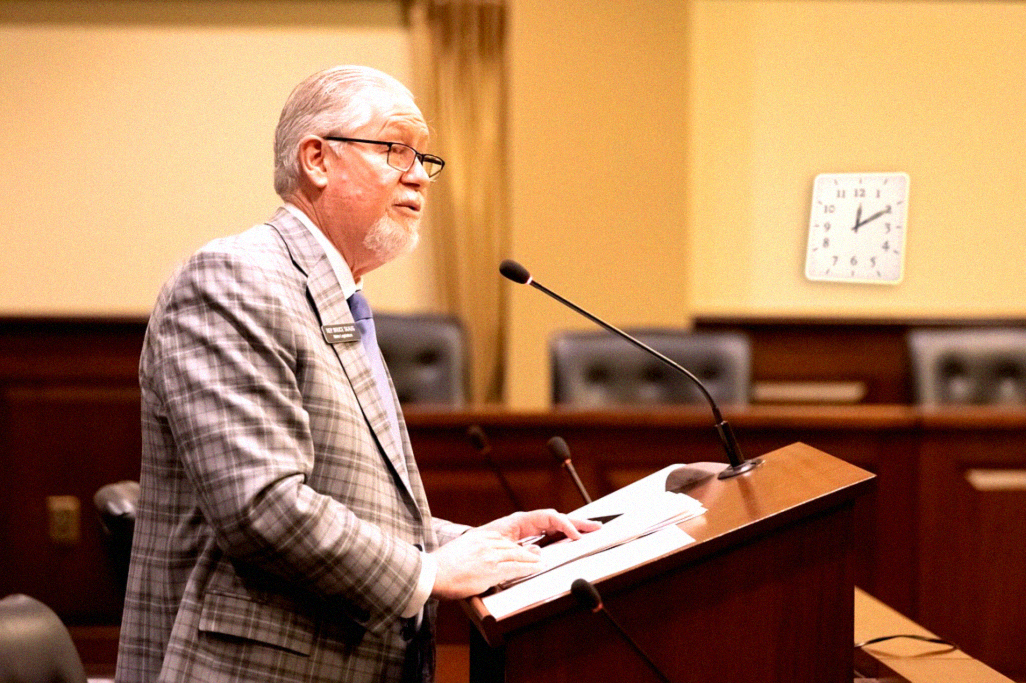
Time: **12:10**
